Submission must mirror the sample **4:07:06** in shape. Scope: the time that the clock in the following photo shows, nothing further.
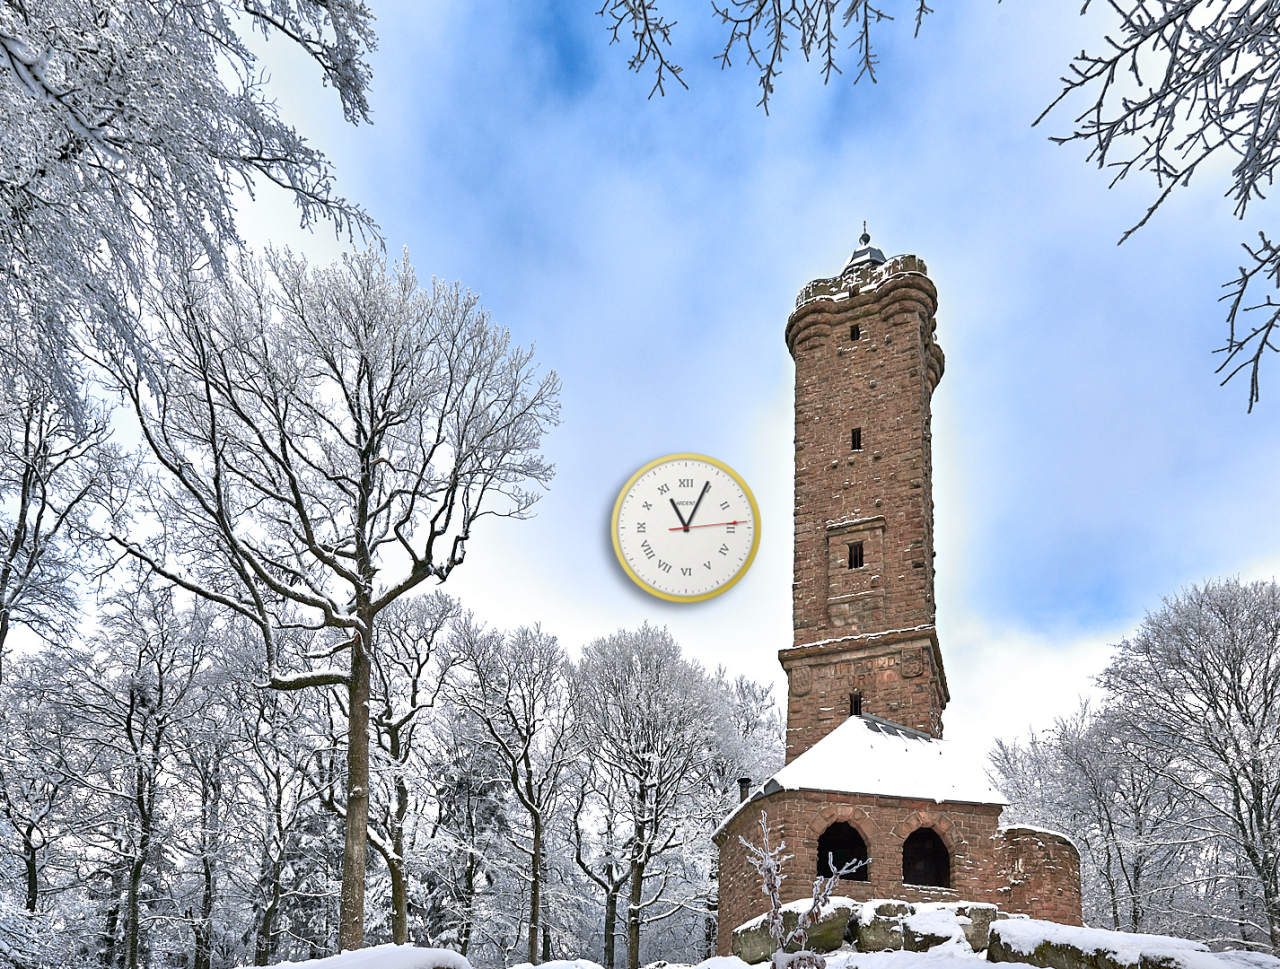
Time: **11:04:14**
